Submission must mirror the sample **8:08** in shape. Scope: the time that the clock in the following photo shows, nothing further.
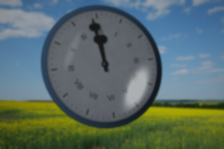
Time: **11:59**
